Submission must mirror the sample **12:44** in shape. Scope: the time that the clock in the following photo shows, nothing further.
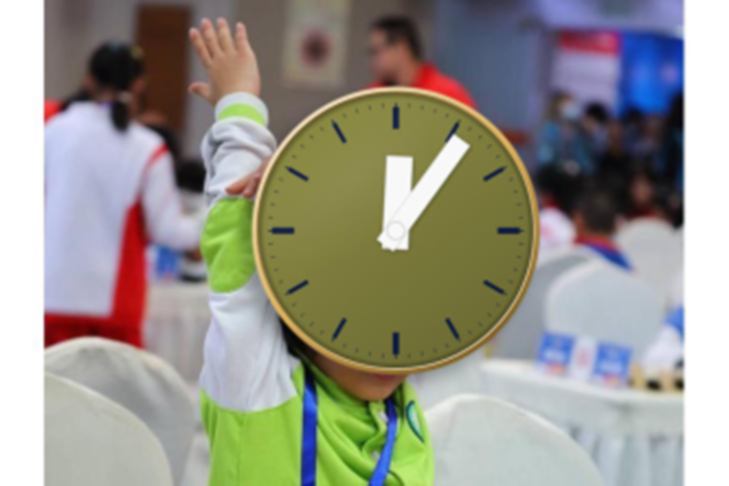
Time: **12:06**
